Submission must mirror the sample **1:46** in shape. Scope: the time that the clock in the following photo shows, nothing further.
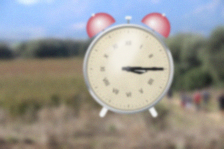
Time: **3:15**
